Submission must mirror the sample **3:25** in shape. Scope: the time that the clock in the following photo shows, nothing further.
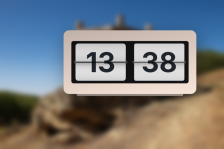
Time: **13:38**
